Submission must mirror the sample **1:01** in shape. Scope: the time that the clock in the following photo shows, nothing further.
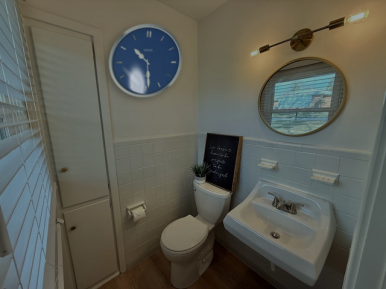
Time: **10:29**
